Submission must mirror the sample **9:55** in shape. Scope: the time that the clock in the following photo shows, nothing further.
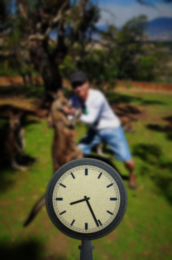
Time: **8:26**
